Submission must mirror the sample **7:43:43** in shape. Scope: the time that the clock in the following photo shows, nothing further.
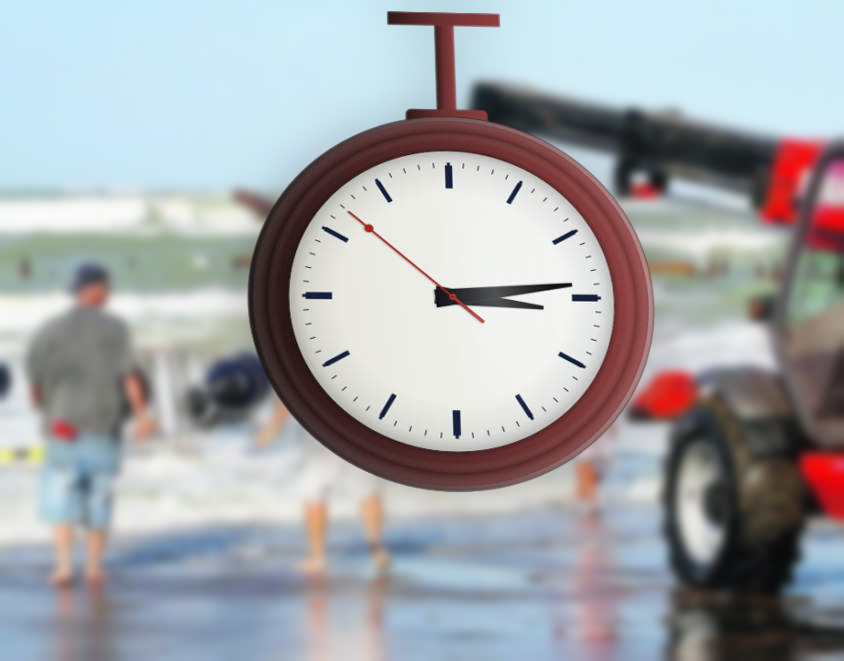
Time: **3:13:52**
